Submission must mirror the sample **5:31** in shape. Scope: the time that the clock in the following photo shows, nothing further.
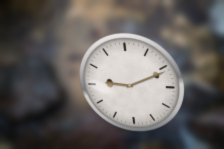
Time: **9:11**
